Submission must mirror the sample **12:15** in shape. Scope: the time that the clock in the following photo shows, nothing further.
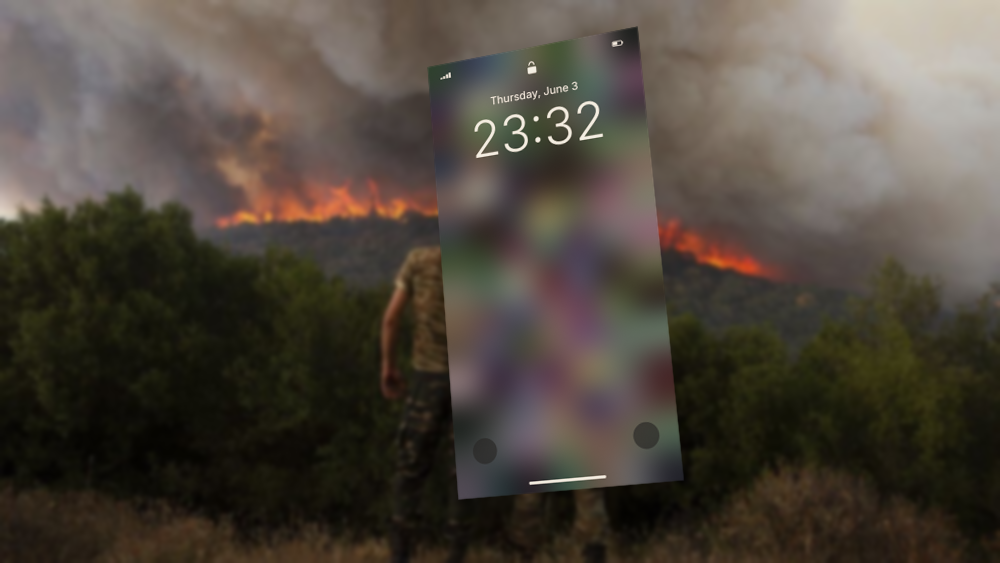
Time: **23:32**
